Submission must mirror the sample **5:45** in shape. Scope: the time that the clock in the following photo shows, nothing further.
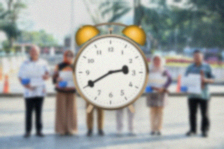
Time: **2:40**
